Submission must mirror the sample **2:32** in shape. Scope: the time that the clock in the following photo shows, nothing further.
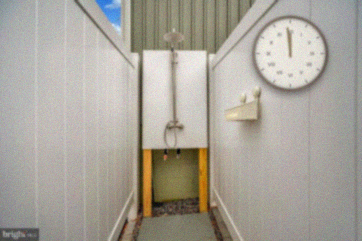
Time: **11:59**
